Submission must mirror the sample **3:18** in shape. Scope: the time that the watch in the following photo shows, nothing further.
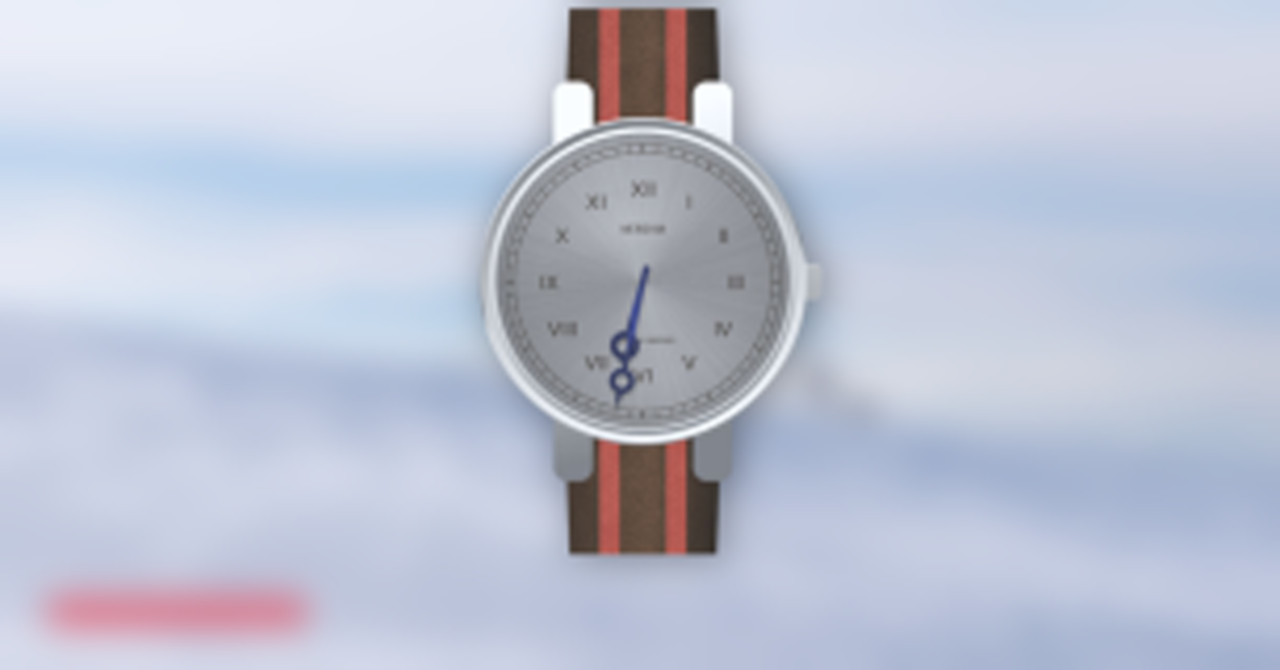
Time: **6:32**
